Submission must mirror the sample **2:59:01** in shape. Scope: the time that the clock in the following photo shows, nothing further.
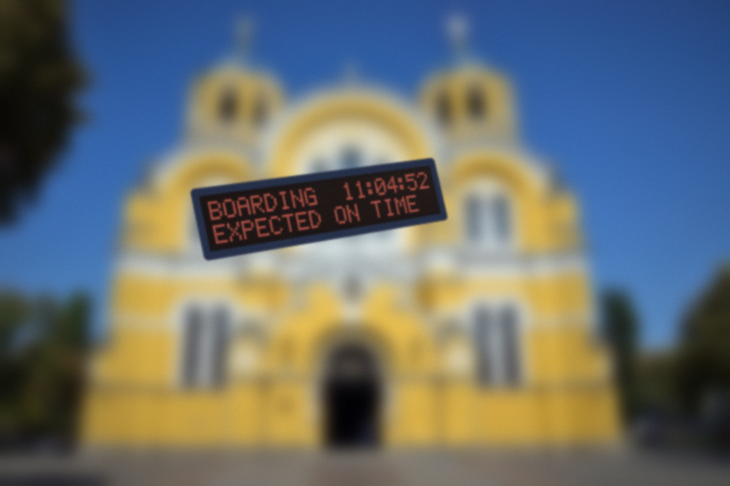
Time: **11:04:52**
